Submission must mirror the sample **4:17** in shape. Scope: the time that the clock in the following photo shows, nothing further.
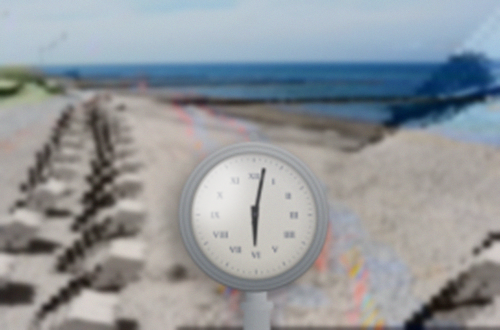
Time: **6:02**
